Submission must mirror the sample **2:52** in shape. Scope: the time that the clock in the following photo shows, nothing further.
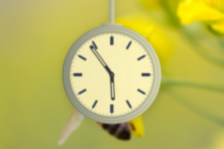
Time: **5:54**
